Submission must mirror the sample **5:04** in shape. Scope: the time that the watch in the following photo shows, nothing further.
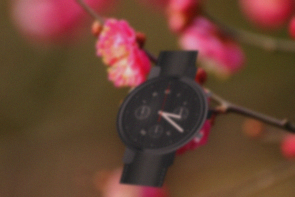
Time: **3:21**
